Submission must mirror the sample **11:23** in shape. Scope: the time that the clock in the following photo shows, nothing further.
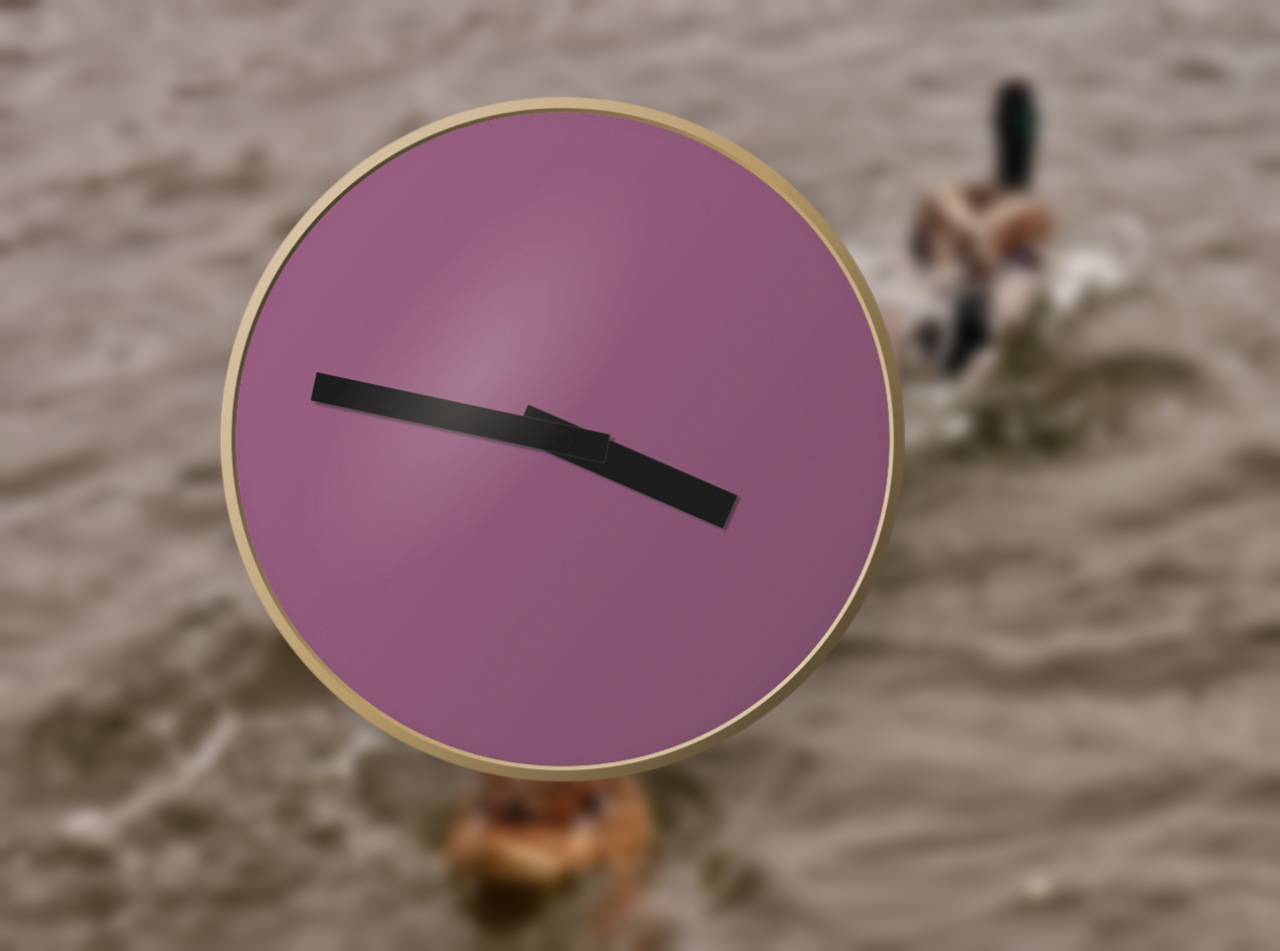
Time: **3:47**
